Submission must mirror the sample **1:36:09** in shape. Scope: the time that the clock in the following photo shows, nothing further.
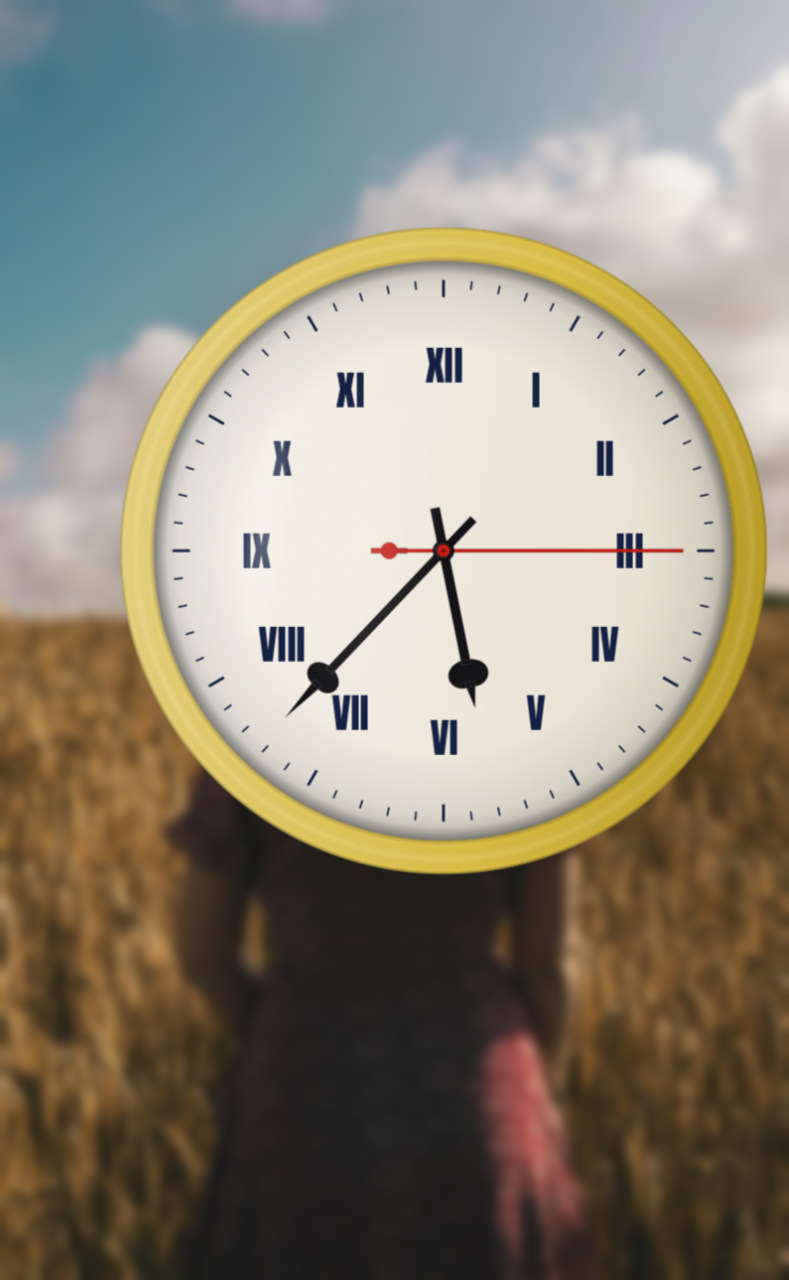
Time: **5:37:15**
